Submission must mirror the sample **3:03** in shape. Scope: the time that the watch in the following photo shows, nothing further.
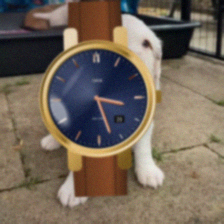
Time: **3:27**
